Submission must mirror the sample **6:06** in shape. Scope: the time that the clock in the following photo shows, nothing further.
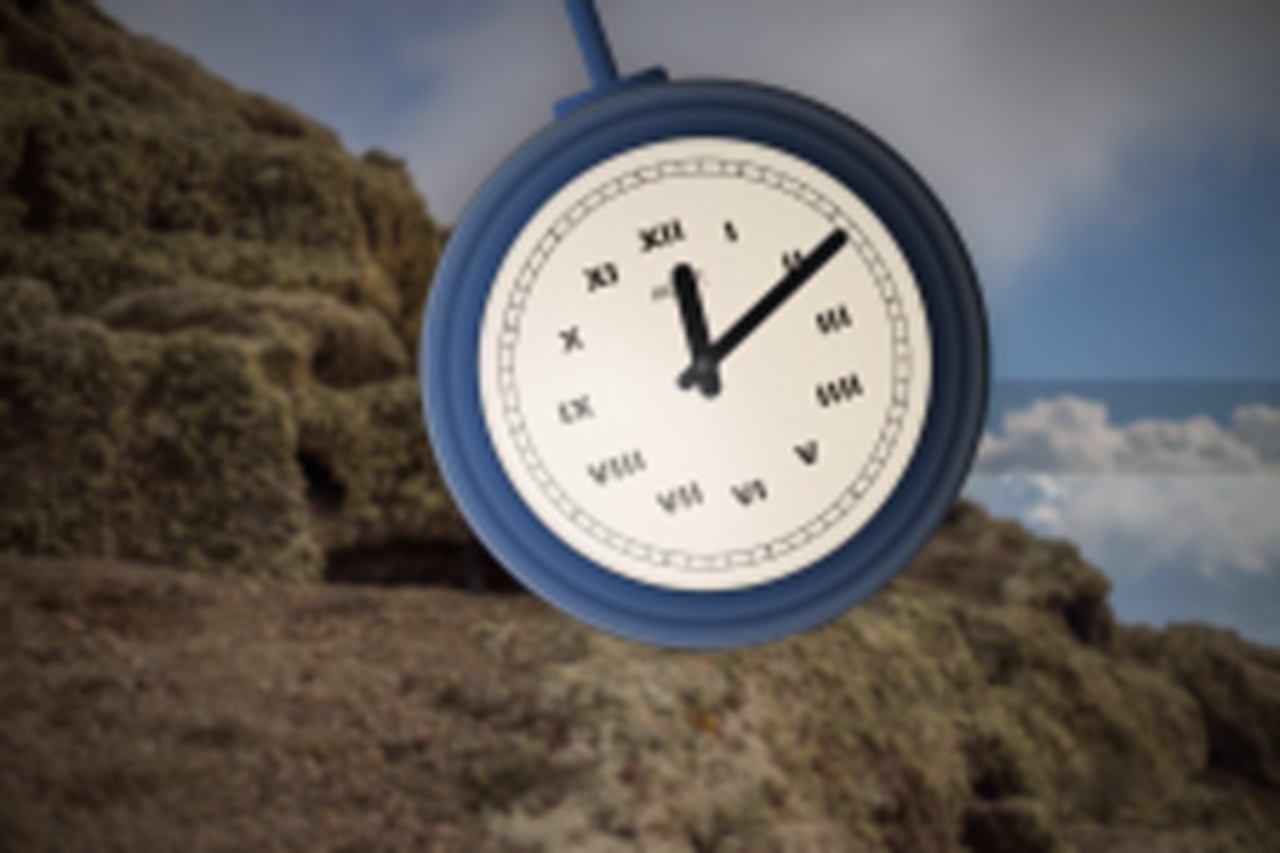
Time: **12:11**
